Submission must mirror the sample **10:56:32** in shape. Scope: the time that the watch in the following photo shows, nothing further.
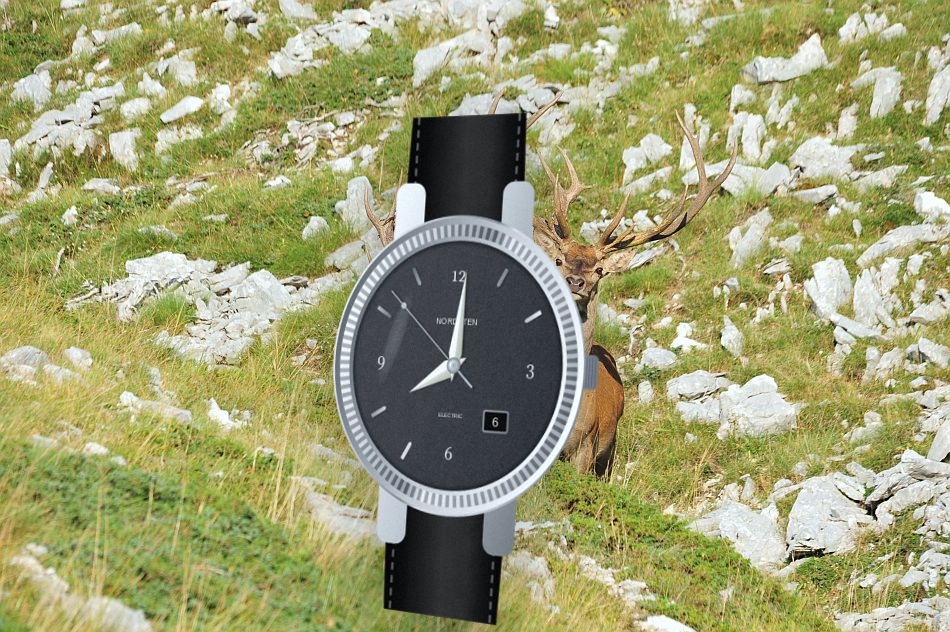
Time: **8:00:52**
